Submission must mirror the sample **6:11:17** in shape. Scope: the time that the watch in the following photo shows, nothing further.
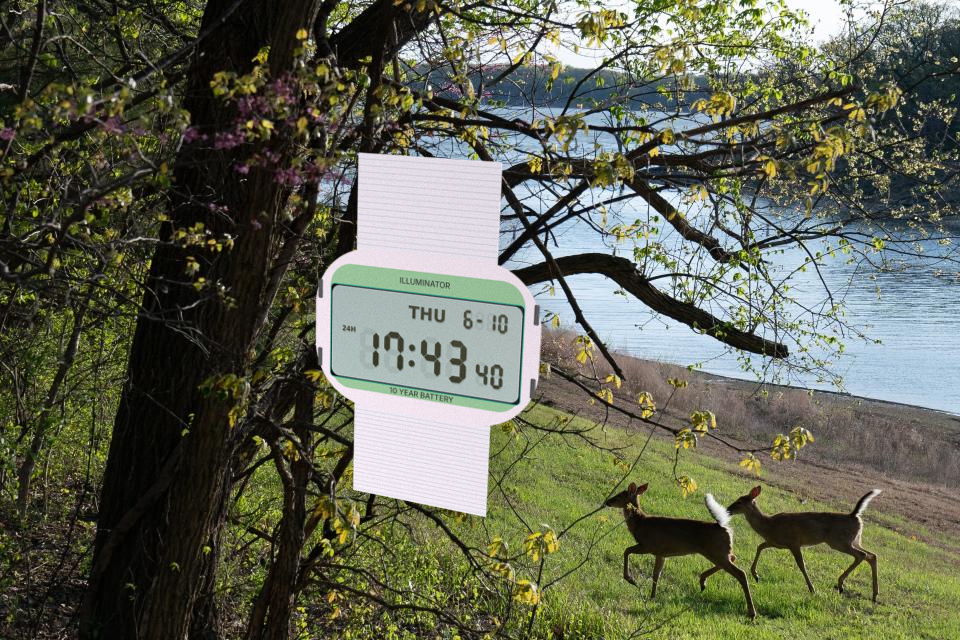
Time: **17:43:40**
